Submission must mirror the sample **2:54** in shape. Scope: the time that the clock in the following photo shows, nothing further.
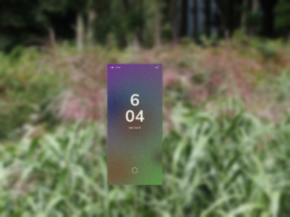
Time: **6:04**
